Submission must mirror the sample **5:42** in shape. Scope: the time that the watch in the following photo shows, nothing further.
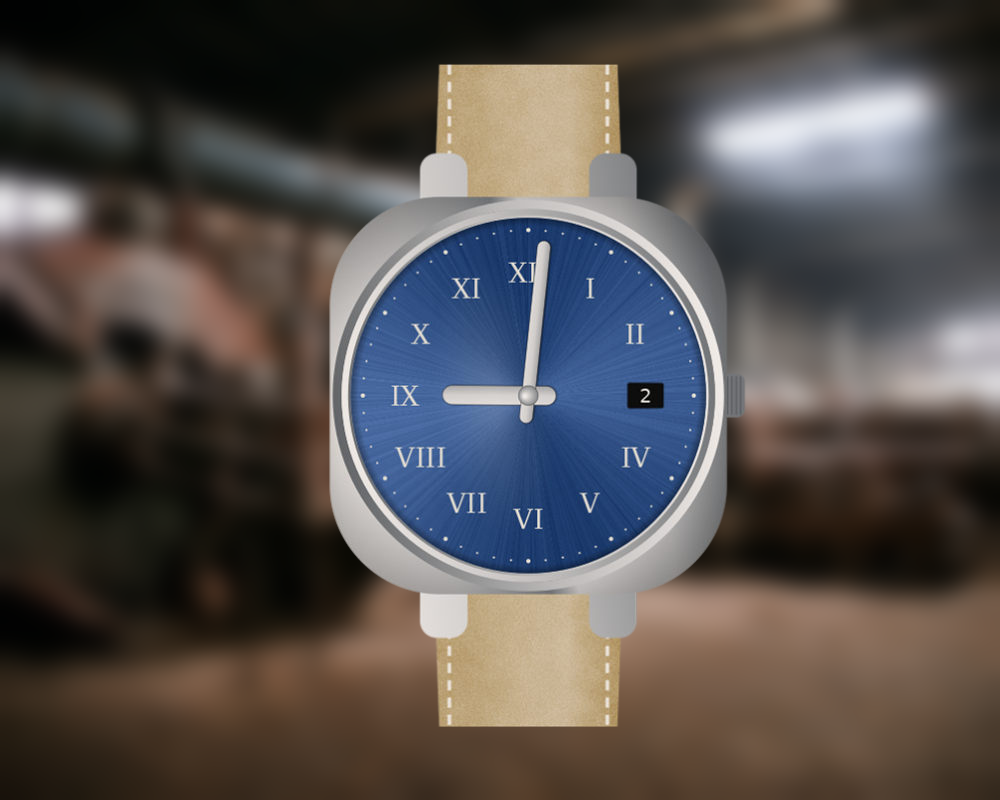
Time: **9:01**
